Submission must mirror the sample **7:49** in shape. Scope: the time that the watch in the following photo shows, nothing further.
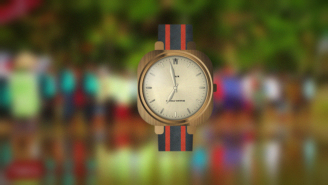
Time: **6:58**
